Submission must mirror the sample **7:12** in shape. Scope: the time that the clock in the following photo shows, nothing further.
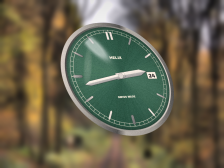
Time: **2:43**
